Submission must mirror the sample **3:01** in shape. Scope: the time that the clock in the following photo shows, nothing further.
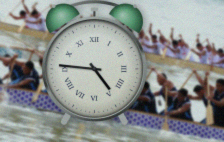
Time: **4:46**
